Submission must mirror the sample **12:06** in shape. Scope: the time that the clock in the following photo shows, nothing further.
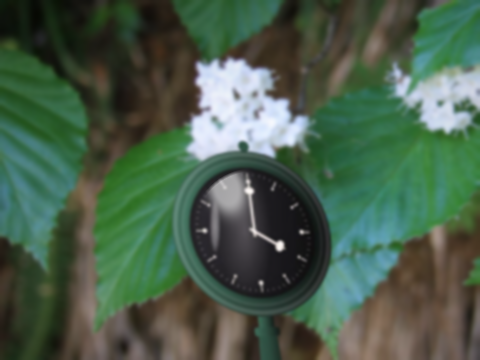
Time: **4:00**
